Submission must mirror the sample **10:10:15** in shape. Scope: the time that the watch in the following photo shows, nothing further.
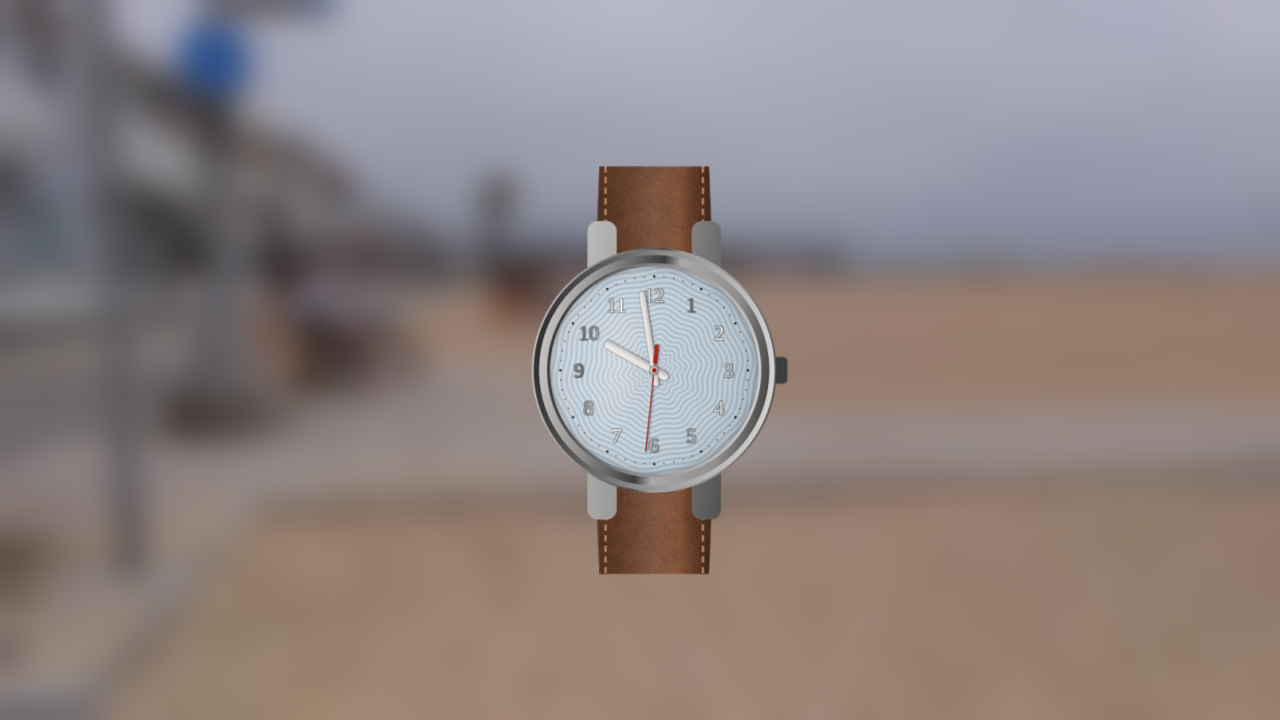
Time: **9:58:31**
